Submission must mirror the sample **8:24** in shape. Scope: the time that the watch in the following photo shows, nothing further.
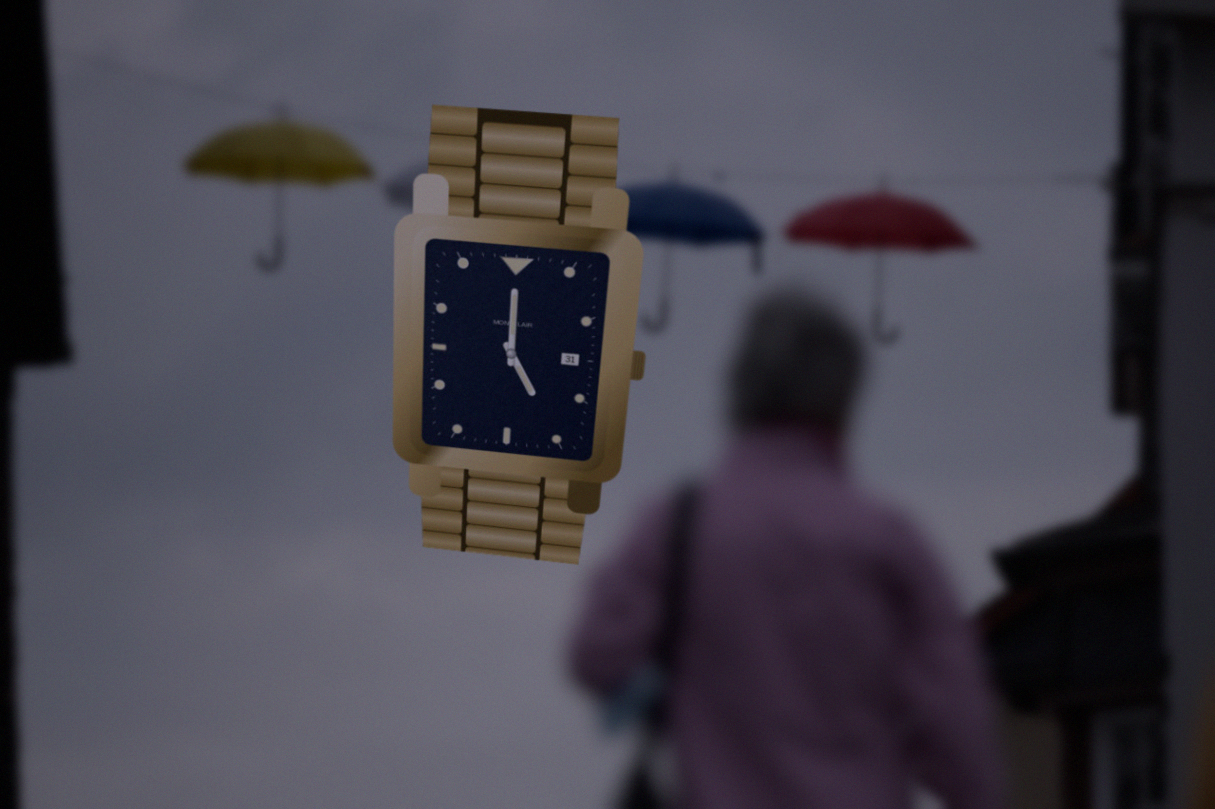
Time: **5:00**
